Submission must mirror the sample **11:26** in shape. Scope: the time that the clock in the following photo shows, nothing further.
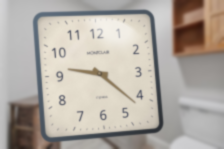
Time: **9:22**
